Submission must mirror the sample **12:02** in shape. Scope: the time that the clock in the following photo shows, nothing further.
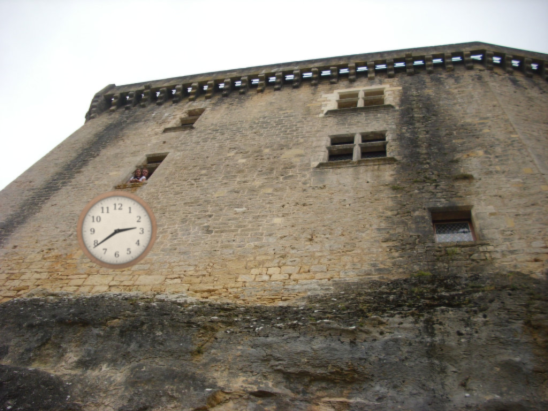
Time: **2:39**
